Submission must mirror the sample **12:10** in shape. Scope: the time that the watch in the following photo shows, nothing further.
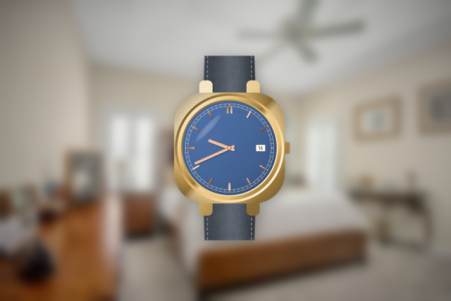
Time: **9:41**
